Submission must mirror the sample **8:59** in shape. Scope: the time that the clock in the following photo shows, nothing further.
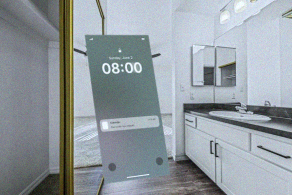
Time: **8:00**
